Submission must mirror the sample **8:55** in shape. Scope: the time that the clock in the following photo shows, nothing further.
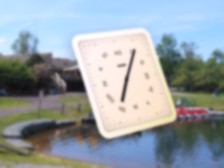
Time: **7:06**
